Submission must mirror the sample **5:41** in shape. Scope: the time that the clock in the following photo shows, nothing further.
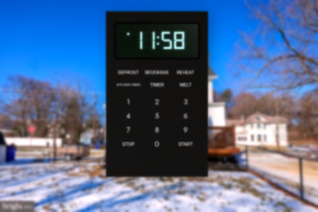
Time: **11:58**
